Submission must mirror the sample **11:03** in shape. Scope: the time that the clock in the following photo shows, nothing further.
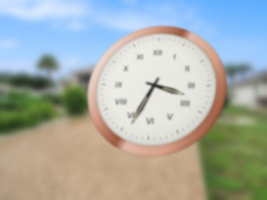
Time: **3:34**
